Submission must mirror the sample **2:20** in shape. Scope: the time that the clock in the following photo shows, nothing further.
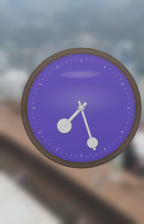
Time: **7:27**
